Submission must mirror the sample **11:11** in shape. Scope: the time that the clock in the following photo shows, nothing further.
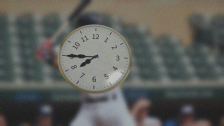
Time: **7:45**
